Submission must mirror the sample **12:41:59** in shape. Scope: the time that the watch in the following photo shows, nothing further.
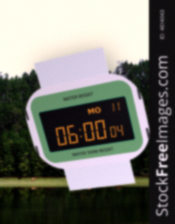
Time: **6:00:04**
